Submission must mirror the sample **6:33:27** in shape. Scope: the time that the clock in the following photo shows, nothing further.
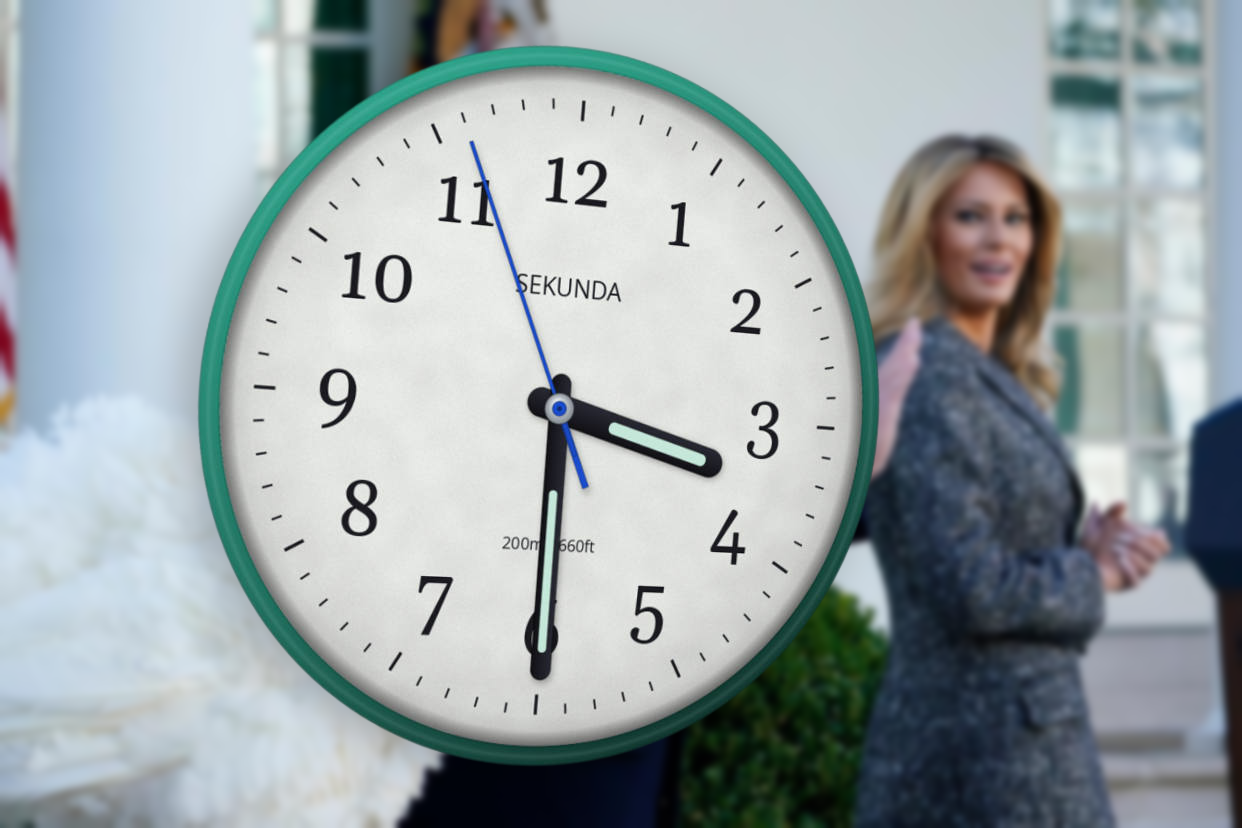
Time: **3:29:56**
